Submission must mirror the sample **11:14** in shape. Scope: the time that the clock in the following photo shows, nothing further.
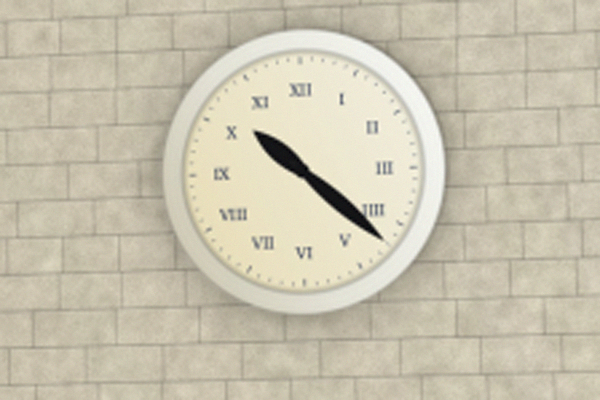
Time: **10:22**
